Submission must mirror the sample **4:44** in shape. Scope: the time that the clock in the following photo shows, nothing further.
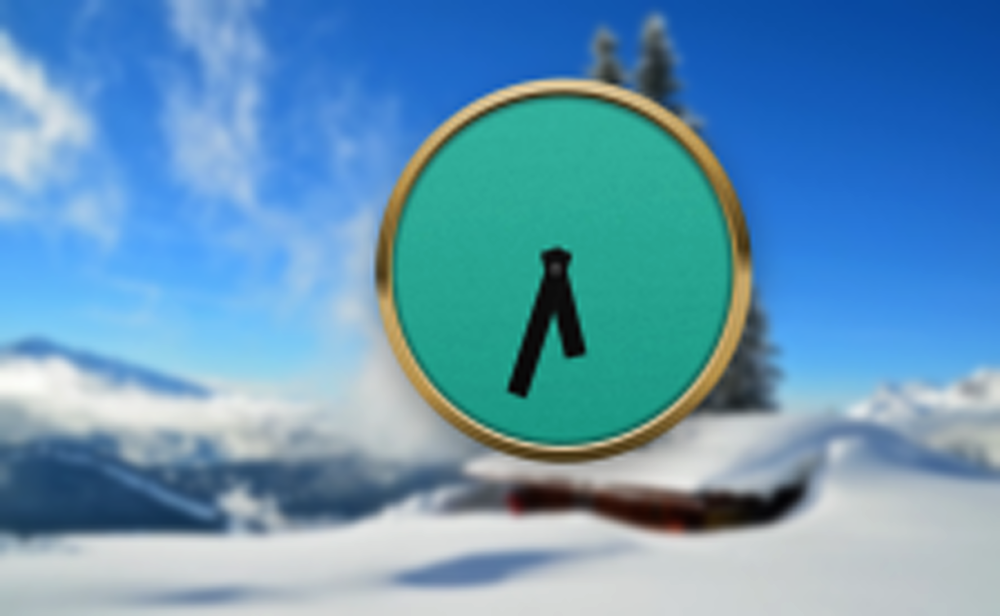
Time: **5:33**
